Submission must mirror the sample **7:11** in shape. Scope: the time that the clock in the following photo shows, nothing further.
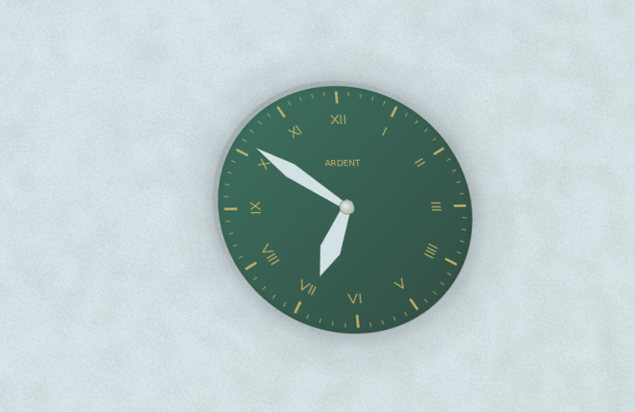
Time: **6:51**
